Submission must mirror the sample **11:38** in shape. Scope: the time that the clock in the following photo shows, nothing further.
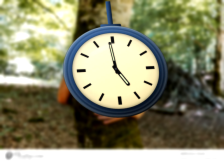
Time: **4:59**
